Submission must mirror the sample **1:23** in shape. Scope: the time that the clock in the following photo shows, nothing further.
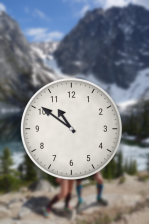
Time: **10:51**
